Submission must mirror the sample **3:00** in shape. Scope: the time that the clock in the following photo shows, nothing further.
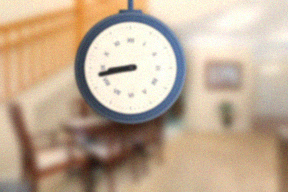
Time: **8:43**
